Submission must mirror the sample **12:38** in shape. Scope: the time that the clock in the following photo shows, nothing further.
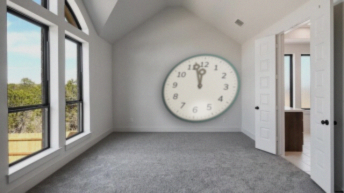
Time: **11:57**
